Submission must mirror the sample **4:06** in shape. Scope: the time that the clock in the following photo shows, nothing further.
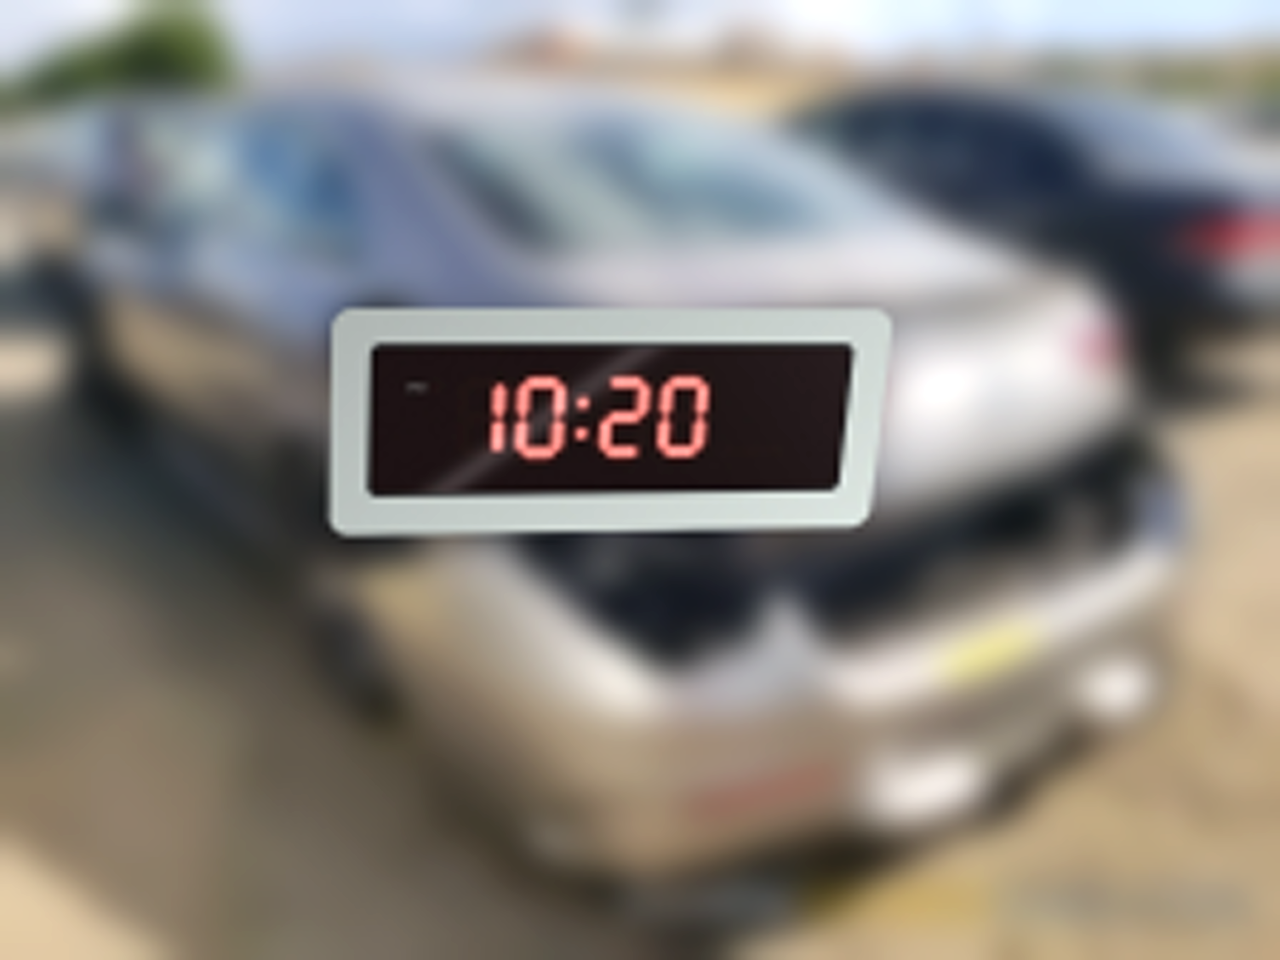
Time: **10:20**
